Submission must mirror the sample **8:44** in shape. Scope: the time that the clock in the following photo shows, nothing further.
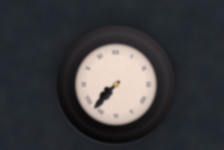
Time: **7:37**
